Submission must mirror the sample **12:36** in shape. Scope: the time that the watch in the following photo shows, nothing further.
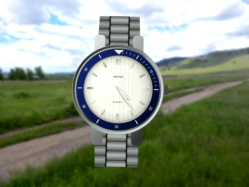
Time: **4:24**
